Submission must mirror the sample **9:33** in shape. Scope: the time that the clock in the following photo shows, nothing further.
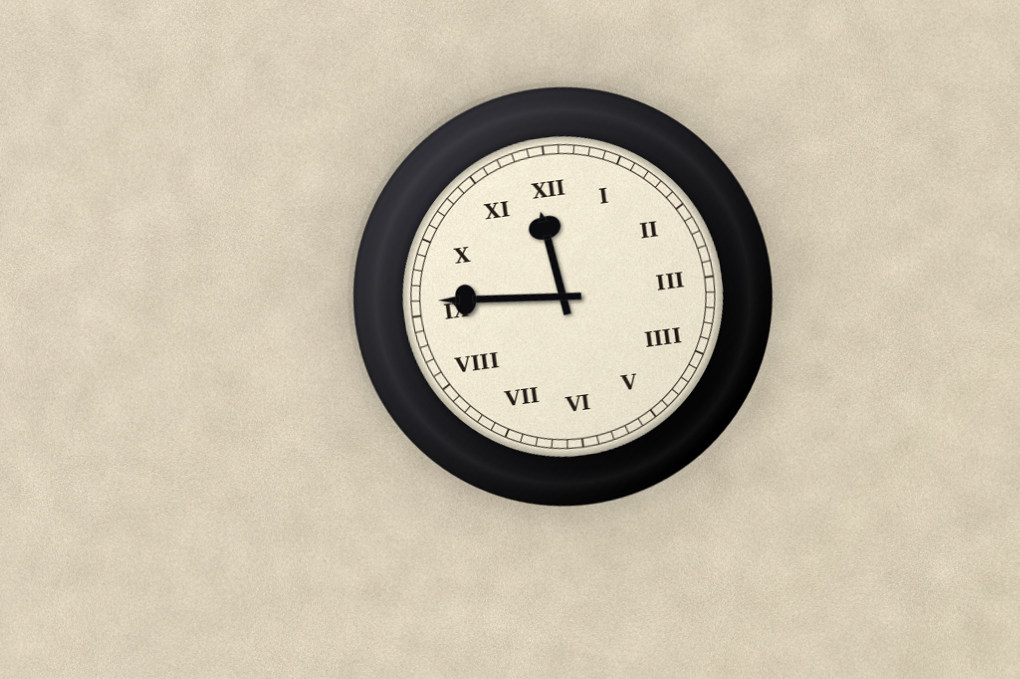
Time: **11:46**
